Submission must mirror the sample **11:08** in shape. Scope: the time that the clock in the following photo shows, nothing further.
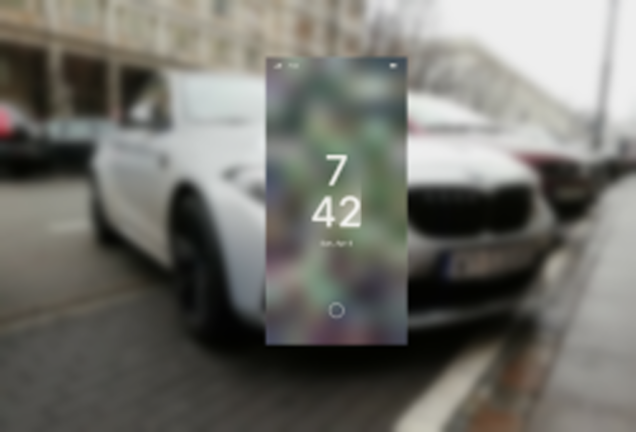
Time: **7:42**
